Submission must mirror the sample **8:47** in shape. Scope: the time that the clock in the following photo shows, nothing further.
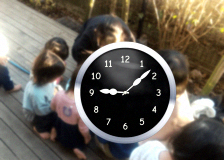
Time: **9:08**
